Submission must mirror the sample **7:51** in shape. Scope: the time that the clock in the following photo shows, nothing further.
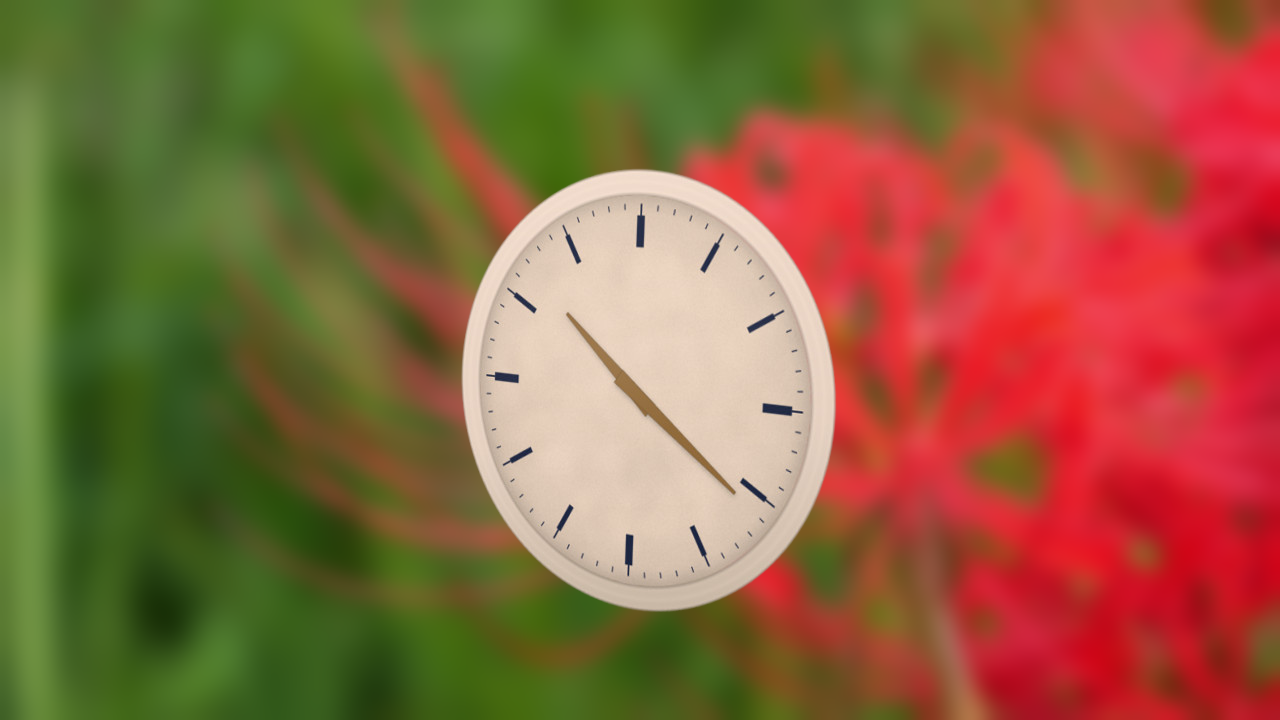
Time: **10:21**
